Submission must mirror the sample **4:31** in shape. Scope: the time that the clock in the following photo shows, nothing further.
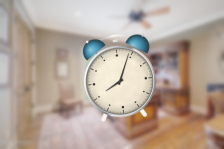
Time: **8:04**
